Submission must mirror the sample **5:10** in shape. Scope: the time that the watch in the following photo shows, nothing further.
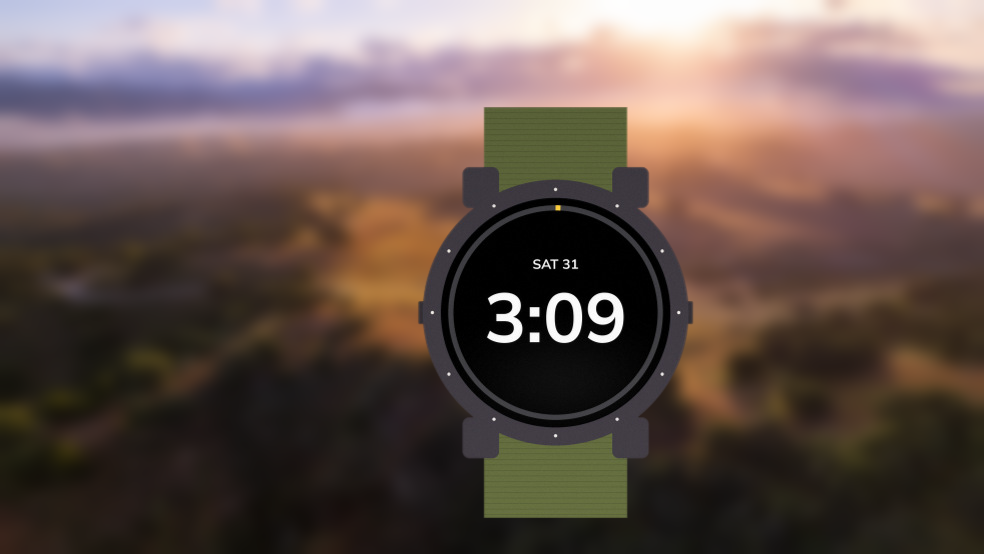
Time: **3:09**
